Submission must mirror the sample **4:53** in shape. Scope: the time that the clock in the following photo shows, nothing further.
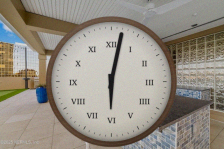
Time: **6:02**
